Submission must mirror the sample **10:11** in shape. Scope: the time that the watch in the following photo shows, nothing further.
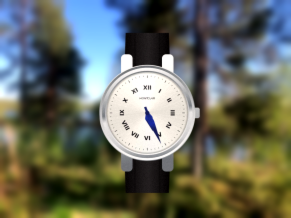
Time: **5:26**
